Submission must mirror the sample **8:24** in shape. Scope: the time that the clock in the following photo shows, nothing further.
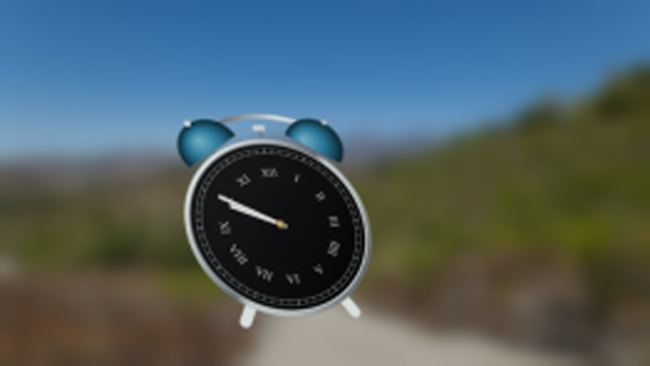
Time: **9:50**
